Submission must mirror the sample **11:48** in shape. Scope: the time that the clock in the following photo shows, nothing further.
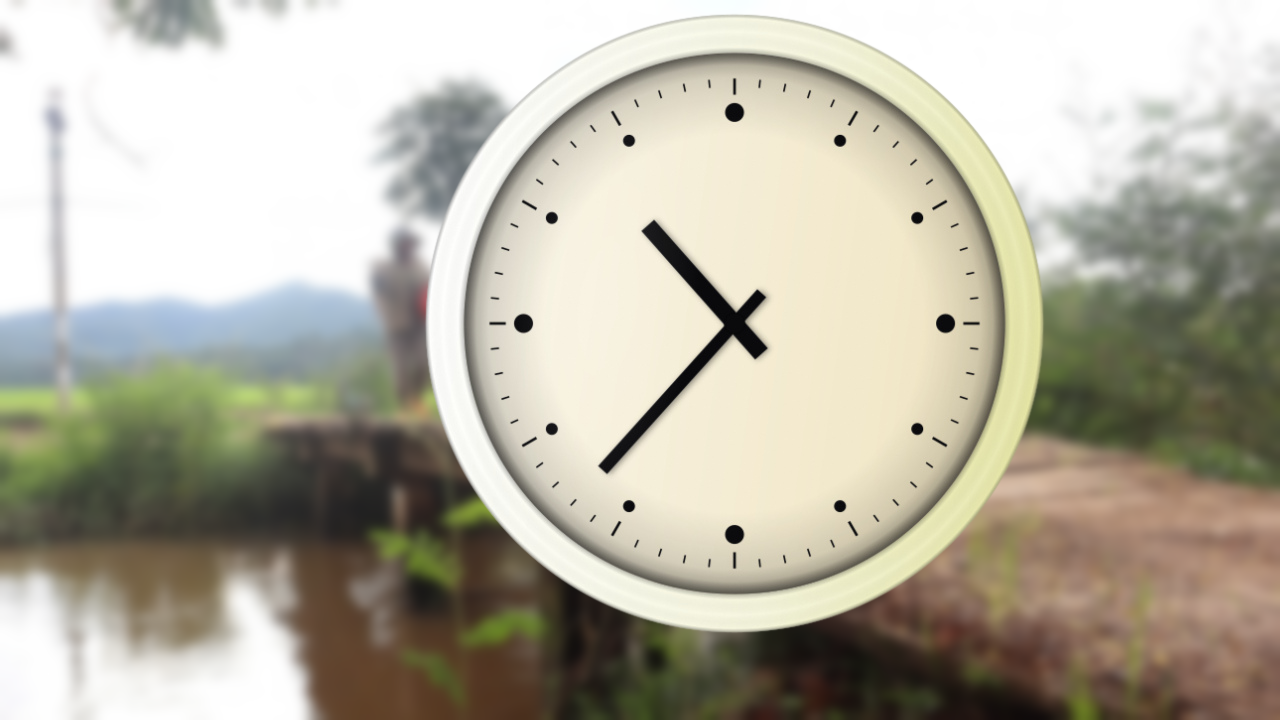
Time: **10:37**
